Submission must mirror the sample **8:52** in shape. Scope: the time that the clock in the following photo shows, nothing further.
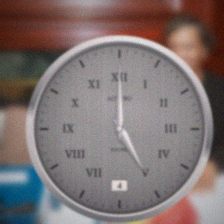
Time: **5:00**
